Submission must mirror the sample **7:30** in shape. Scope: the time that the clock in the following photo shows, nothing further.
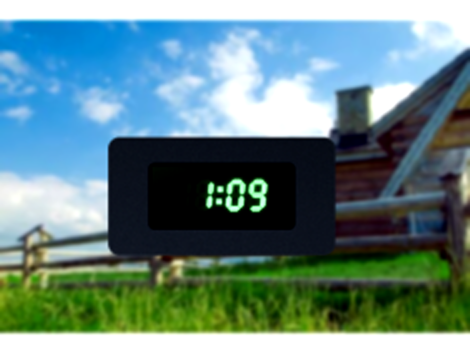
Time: **1:09**
